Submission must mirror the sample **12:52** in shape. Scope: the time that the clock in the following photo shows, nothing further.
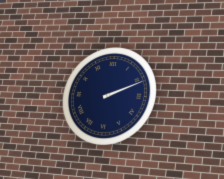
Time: **2:11**
